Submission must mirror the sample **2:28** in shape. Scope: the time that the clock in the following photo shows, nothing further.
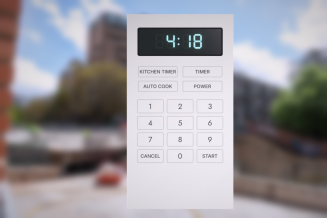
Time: **4:18**
